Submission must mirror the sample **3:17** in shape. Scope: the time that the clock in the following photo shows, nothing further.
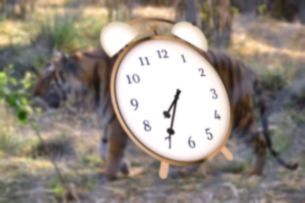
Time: **7:35**
